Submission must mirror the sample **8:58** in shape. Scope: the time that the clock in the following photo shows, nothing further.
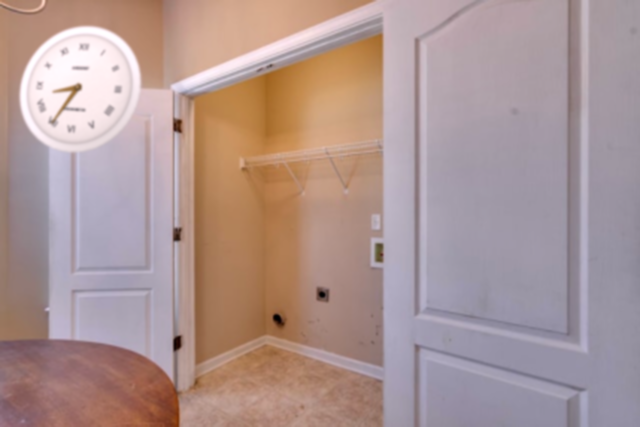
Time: **8:35**
